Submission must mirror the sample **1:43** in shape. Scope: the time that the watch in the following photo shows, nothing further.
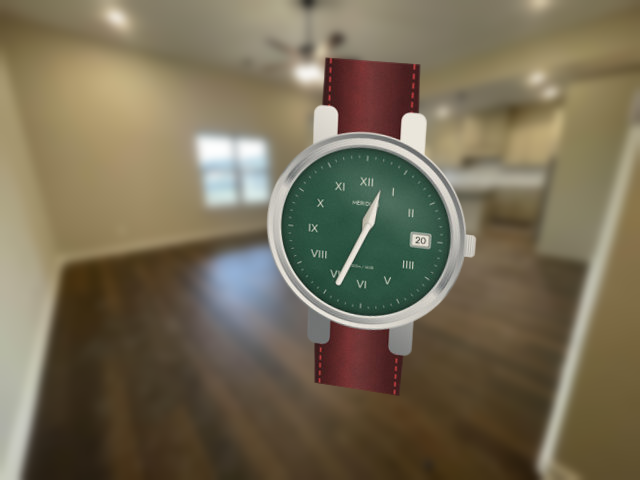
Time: **12:34**
